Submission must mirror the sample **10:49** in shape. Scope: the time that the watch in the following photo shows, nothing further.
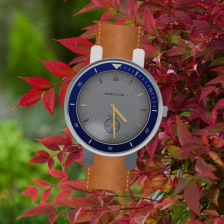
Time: **4:29**
